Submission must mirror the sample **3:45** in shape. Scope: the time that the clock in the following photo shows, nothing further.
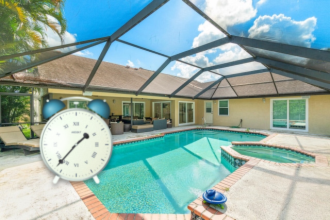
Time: **1:37**
